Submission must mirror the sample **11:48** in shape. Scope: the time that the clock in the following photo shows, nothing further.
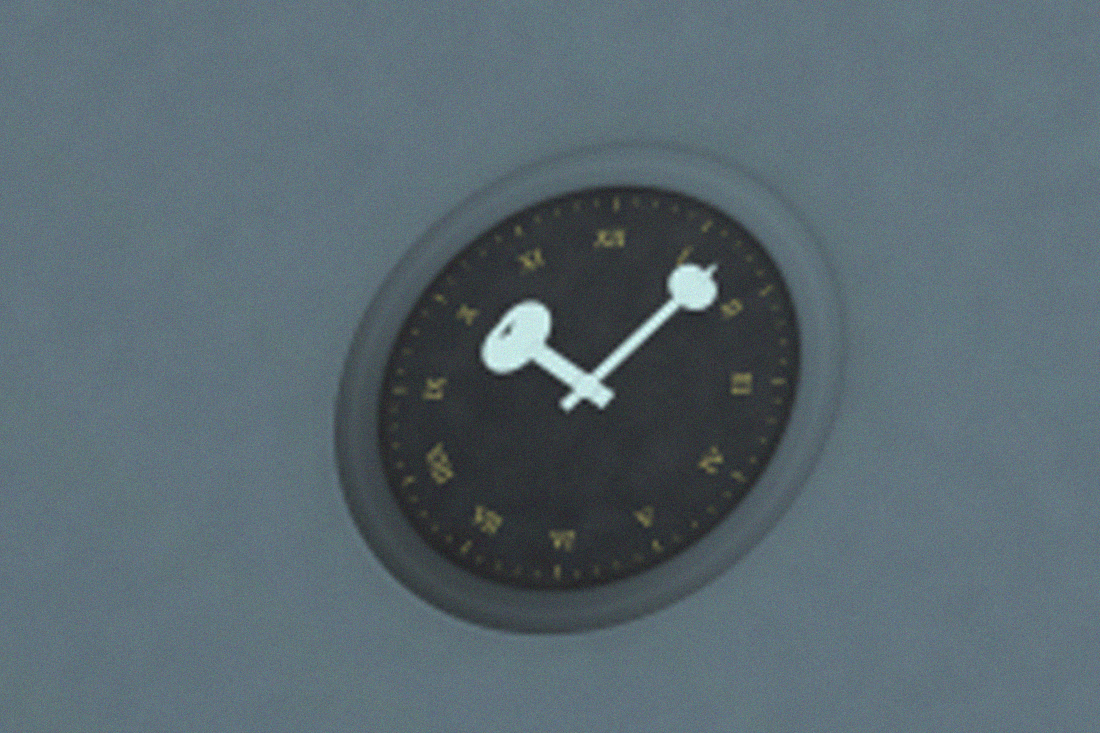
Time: **10:07**
